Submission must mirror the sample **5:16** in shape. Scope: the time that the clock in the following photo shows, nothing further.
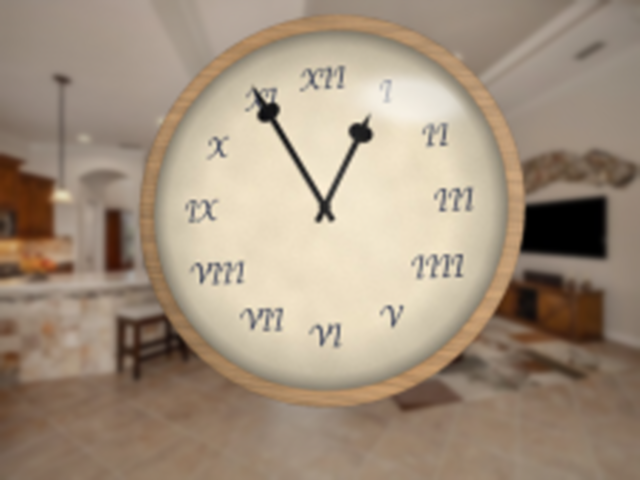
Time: **12:55**
